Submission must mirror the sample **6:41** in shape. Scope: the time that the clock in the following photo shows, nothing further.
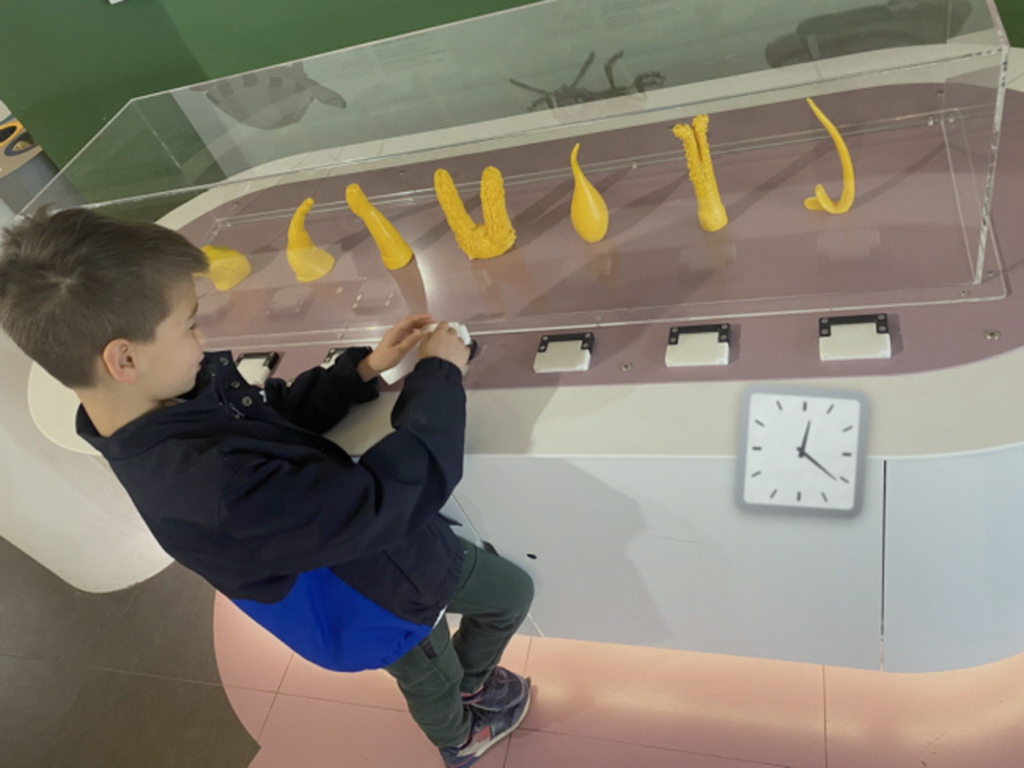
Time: **12:21**
